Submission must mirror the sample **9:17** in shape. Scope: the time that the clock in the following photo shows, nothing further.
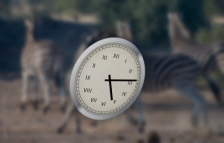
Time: **5:14**
